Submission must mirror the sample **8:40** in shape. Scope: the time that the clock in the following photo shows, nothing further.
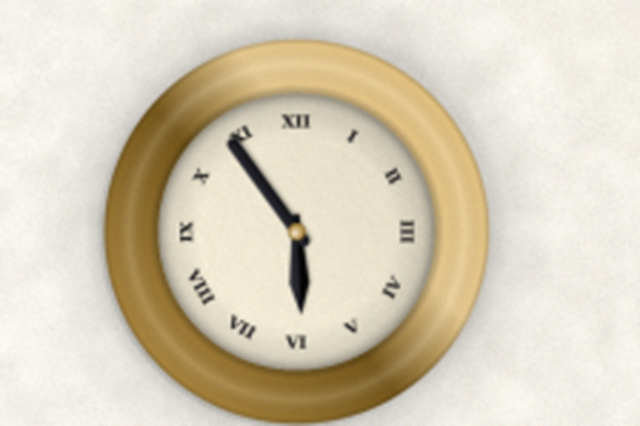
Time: **5:54**
